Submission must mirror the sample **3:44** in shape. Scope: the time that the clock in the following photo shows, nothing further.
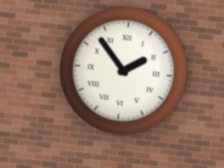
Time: **1:53**
